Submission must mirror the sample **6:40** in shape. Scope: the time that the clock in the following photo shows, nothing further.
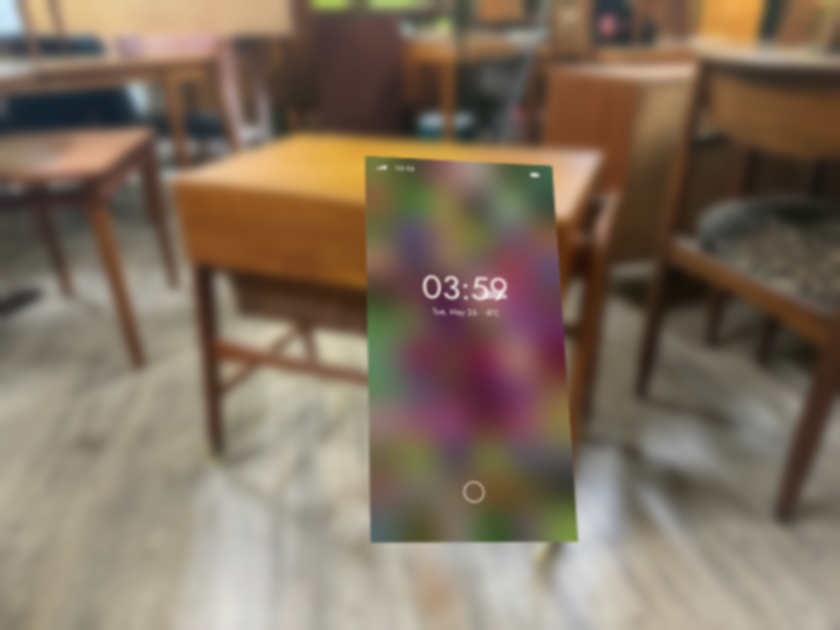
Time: **3:59**
